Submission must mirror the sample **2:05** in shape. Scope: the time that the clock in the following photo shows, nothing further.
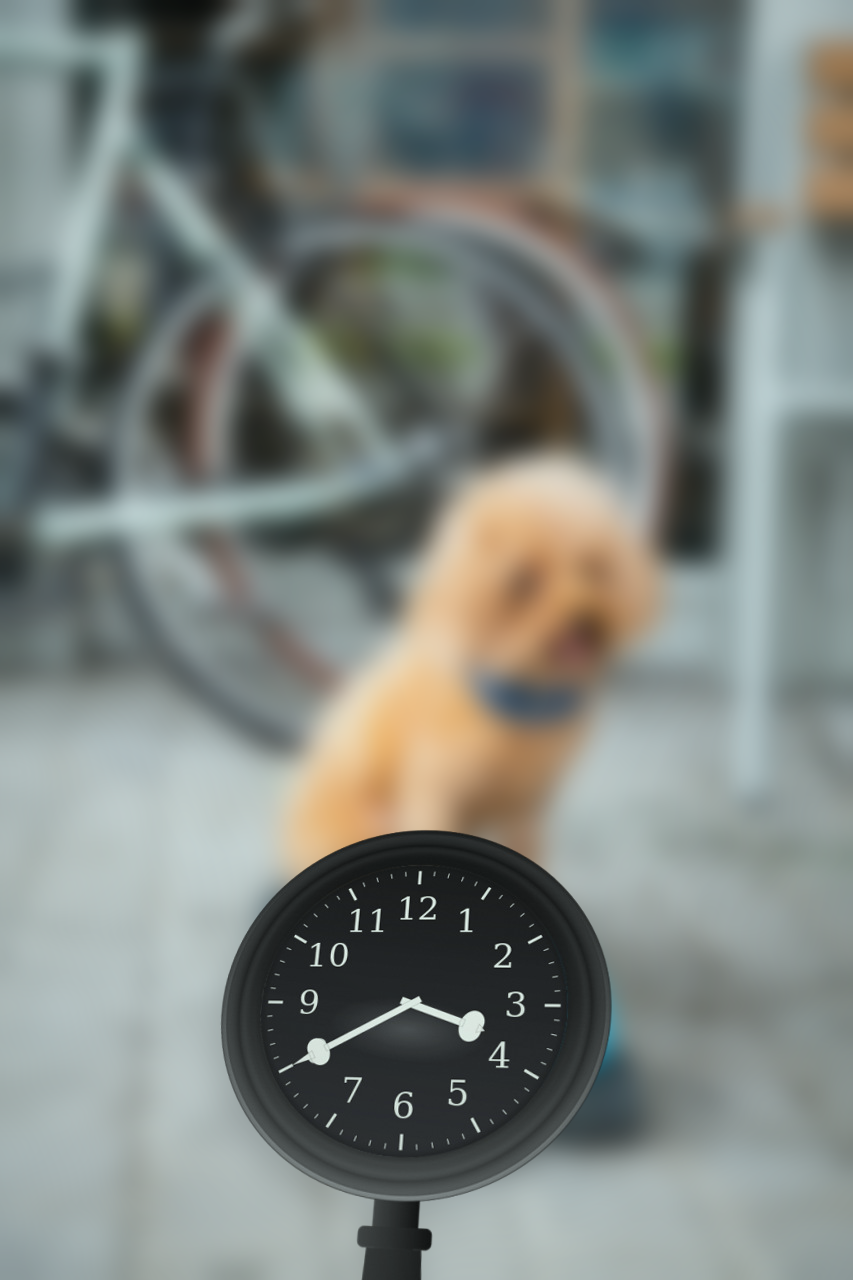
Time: **3:40**
